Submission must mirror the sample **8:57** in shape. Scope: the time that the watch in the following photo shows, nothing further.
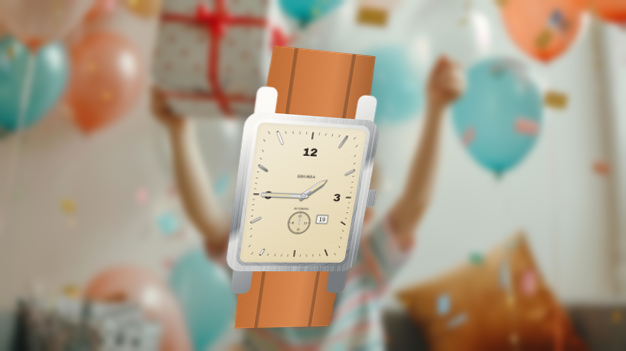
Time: **1:45**
